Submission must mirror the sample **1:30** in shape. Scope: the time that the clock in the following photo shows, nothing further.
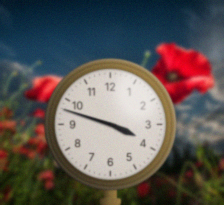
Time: **3:48**
